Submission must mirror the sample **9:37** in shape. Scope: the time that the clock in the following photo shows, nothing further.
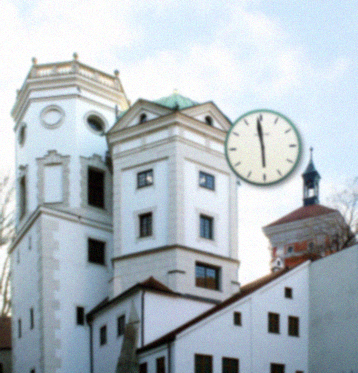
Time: **5:59**
